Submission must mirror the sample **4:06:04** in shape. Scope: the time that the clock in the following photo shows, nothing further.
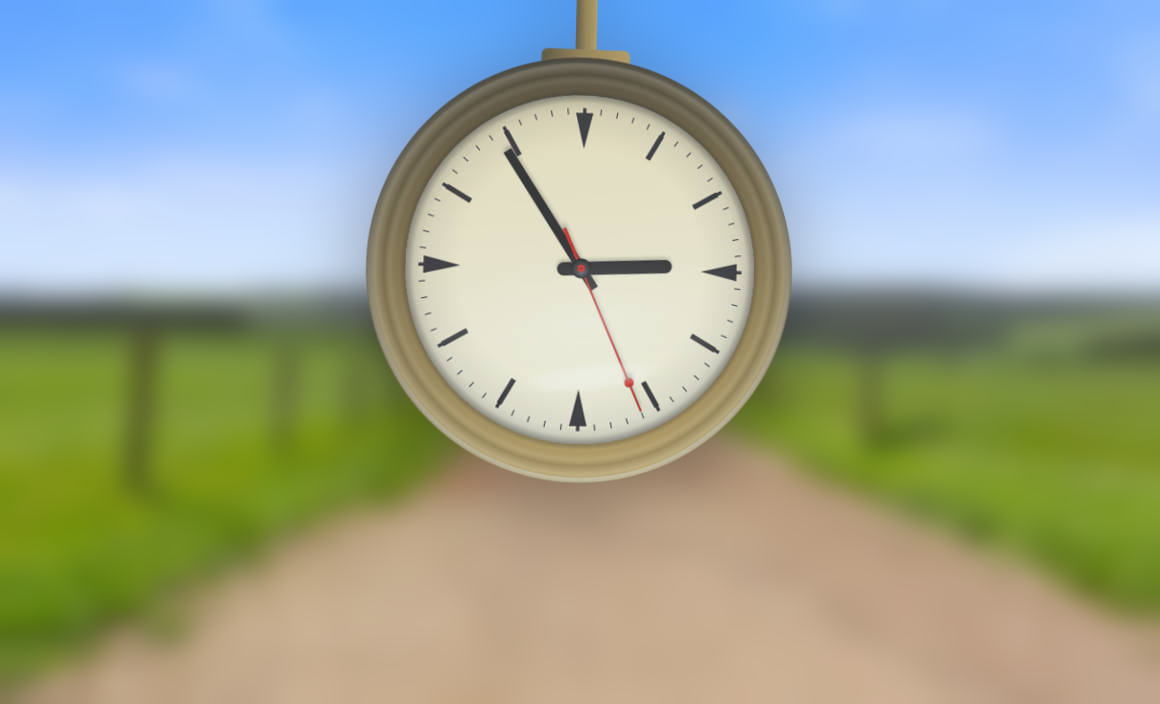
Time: **2:54:26**
